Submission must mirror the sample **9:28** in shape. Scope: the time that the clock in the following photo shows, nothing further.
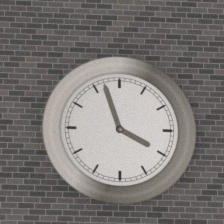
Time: **3:57**
